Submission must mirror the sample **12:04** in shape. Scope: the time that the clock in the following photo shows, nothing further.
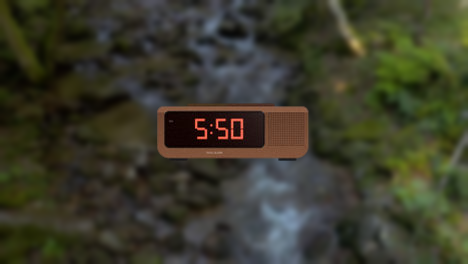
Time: **5:50**
